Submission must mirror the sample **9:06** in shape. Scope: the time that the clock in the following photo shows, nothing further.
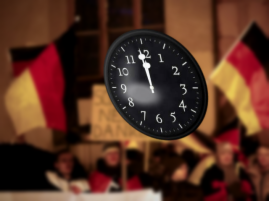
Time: **11:59**
